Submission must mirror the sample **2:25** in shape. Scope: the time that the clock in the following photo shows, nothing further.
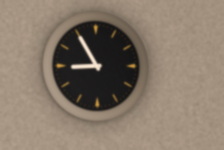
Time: **8:55**
